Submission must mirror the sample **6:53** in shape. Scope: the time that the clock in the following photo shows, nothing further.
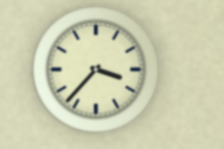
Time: **3:37**
